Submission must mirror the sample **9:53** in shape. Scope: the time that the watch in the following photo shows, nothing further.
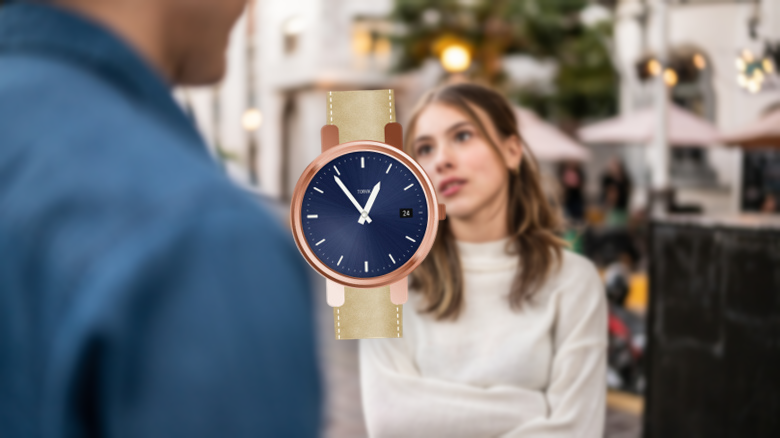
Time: **12:54**
